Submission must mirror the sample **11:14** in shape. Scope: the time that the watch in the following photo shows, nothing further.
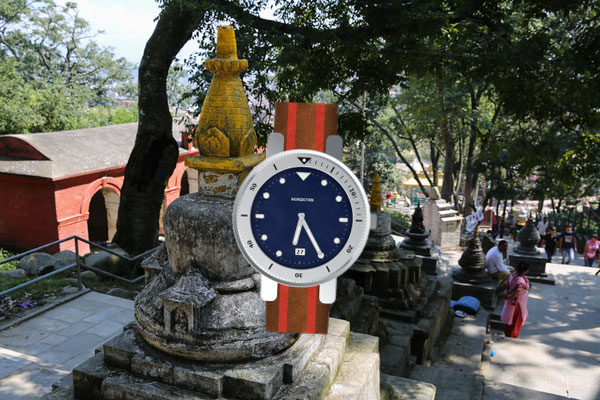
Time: **6:25**
